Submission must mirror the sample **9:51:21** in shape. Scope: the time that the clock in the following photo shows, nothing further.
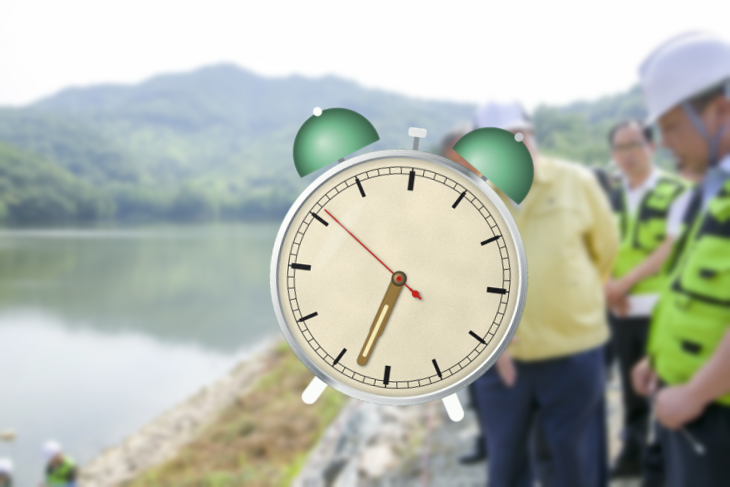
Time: **6:32:51**
